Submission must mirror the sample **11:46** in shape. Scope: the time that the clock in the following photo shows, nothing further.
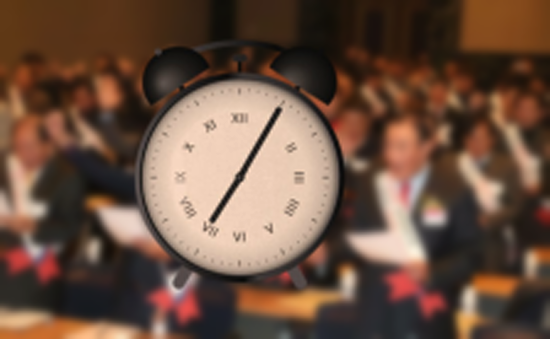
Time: **7:05**
